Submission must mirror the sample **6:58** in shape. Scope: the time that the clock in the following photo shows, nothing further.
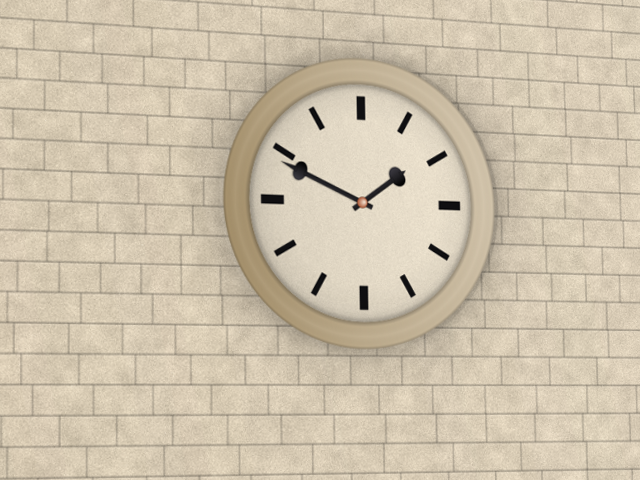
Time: **1:49**
